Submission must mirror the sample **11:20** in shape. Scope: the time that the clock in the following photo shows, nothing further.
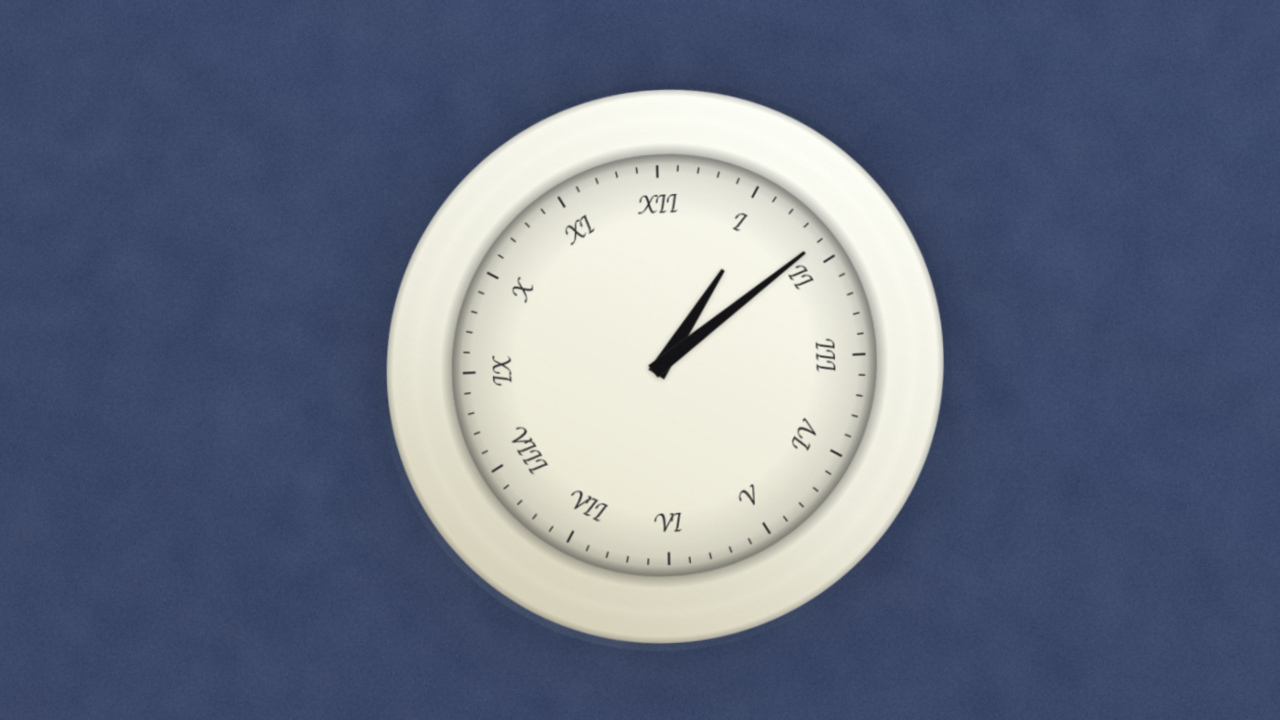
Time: **1:09**
